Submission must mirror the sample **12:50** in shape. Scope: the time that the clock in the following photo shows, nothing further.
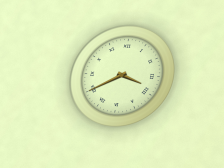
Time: **3:40**
